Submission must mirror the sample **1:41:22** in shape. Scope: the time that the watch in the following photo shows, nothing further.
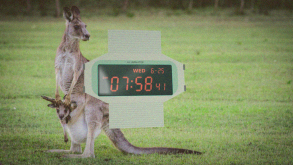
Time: **7:58:41**
